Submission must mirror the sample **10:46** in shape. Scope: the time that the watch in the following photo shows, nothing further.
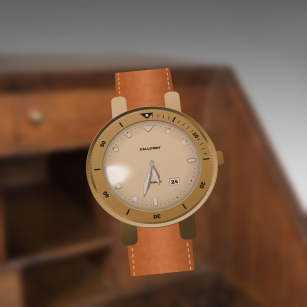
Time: **5:33**
